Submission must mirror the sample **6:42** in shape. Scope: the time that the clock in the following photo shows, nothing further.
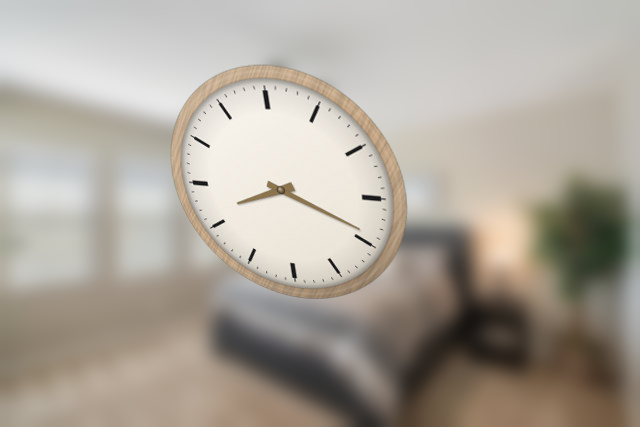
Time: **8:19**
